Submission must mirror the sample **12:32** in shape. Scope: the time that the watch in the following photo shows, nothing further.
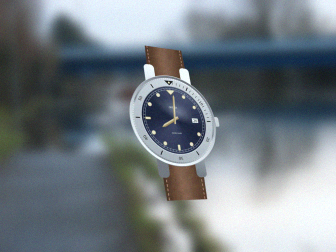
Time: **8:01**
